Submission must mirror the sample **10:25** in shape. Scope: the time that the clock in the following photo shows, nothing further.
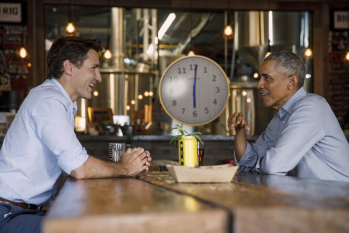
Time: **6:01**
